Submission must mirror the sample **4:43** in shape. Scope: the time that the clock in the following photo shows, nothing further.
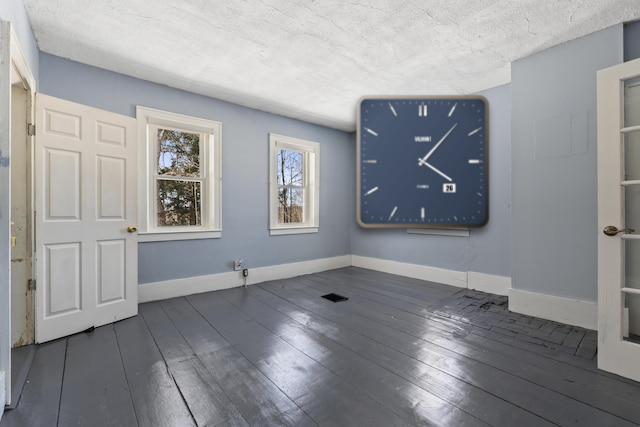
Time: **4:07**
